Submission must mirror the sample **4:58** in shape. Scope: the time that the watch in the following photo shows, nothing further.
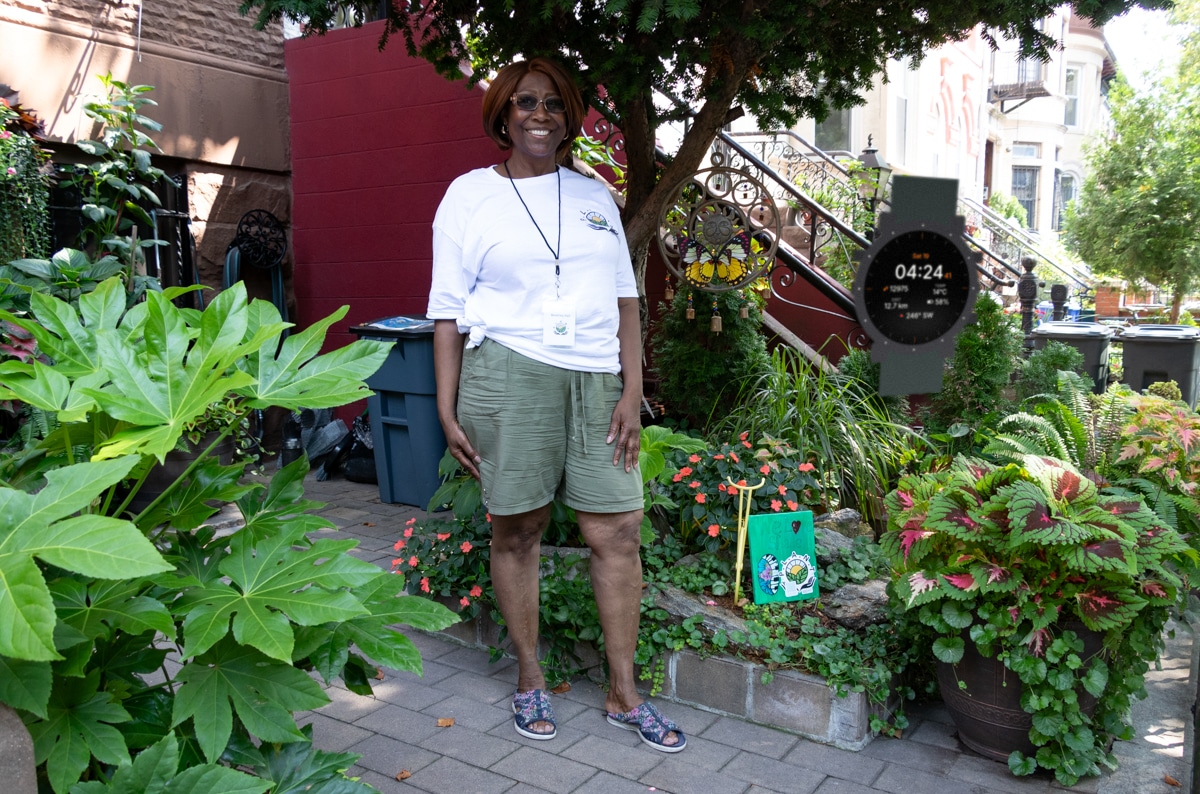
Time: **4:24**
